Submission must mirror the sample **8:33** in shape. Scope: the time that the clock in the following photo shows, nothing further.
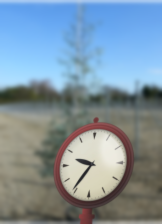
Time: **9:36**
